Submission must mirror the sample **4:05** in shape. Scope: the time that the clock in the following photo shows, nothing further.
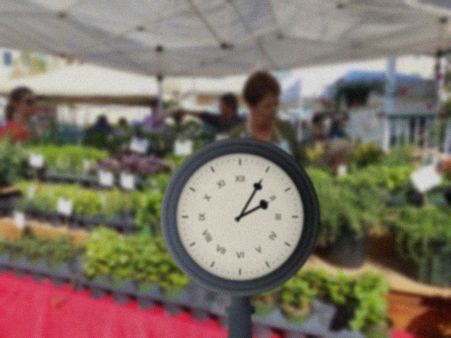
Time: **2:05**
